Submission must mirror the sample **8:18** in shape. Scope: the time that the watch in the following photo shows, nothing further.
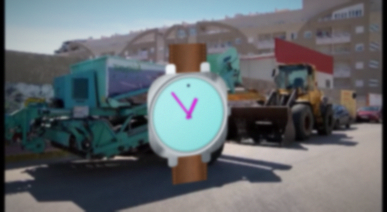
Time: **12:54**
